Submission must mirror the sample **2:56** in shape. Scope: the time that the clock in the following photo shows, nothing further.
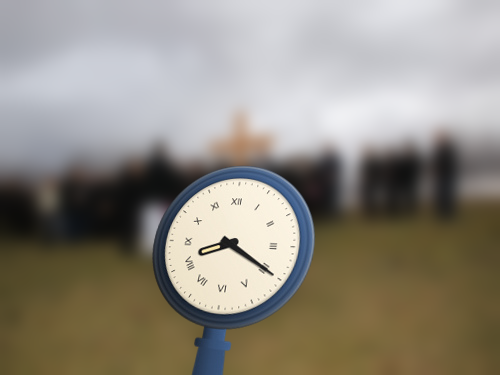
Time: **8:20**
